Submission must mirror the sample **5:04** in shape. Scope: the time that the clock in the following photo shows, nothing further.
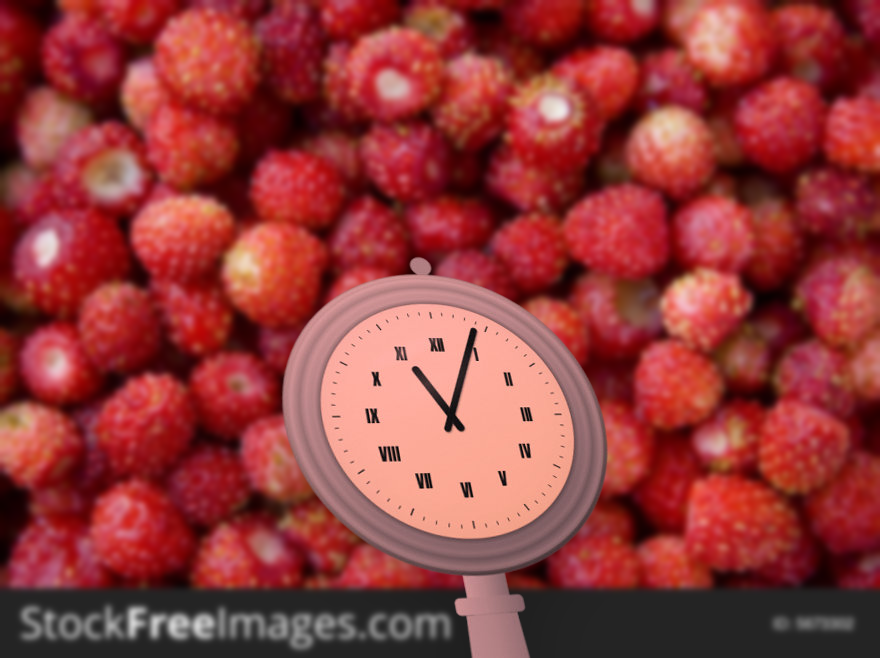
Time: **11:04**
